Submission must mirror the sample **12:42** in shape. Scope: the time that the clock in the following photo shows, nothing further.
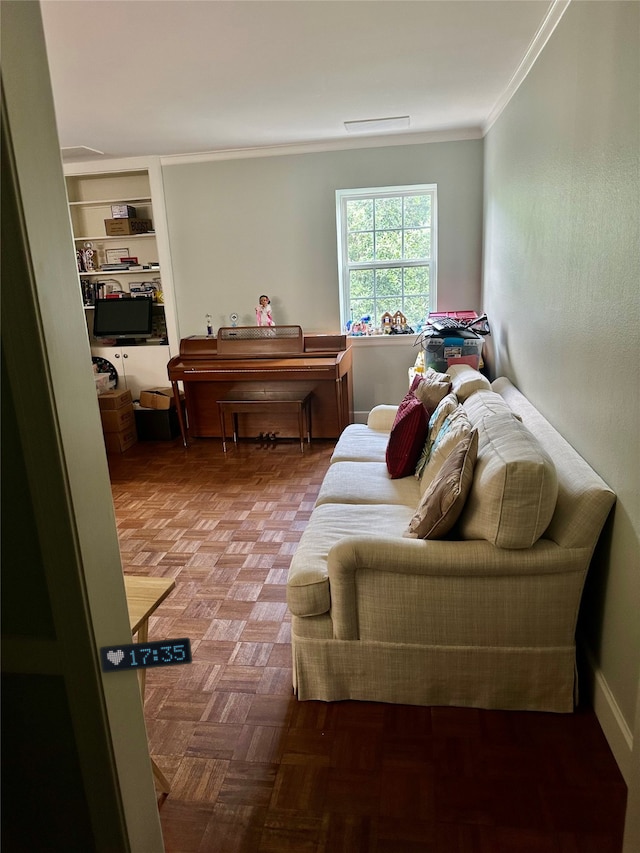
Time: **17:35**
